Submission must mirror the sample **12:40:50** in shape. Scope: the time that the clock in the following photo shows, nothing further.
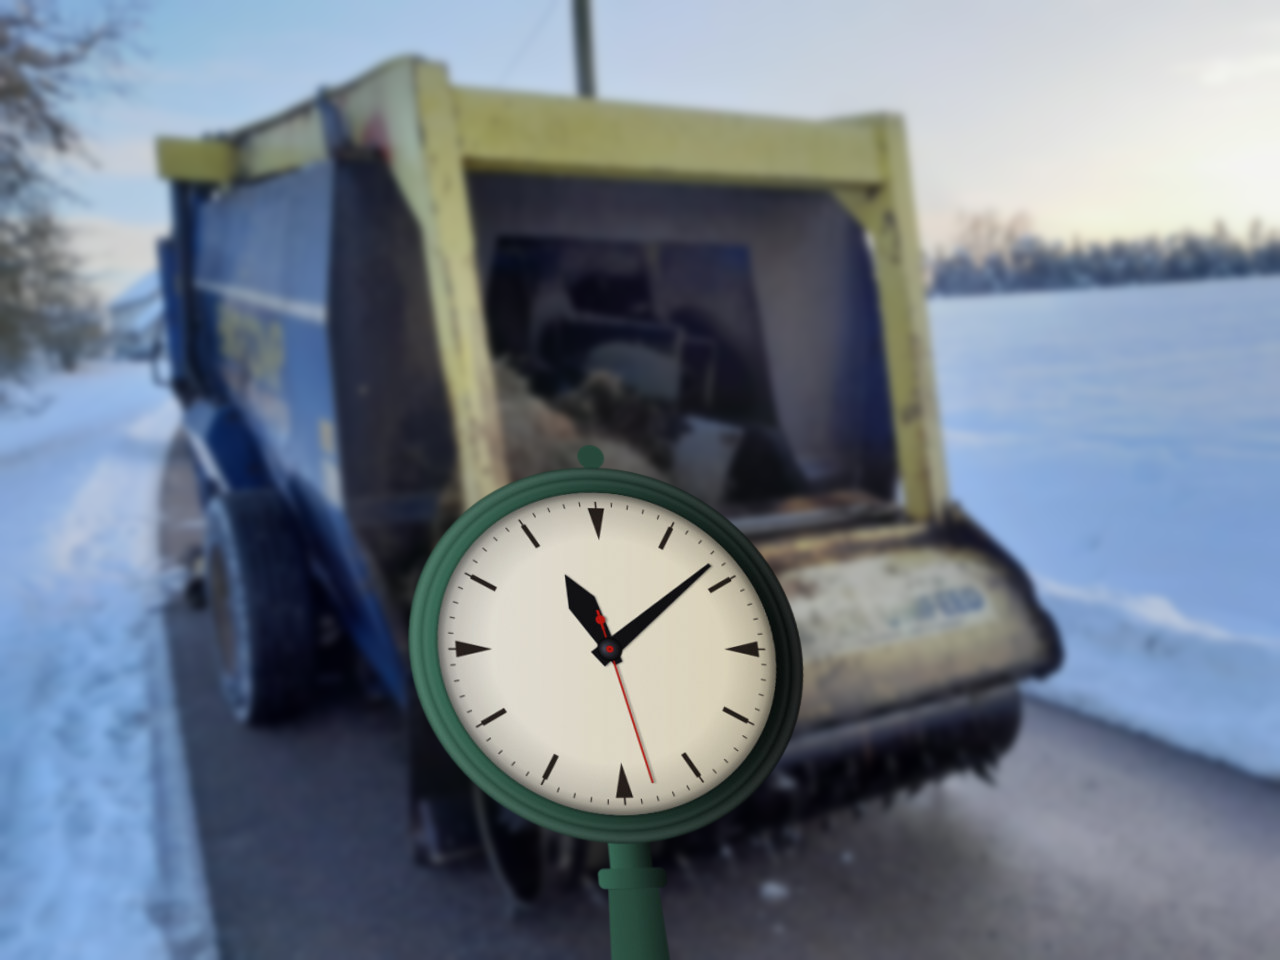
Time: **11:08:28**
